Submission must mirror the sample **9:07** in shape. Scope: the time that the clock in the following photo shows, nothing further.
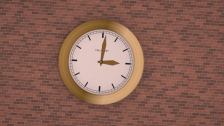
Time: **3:01**
